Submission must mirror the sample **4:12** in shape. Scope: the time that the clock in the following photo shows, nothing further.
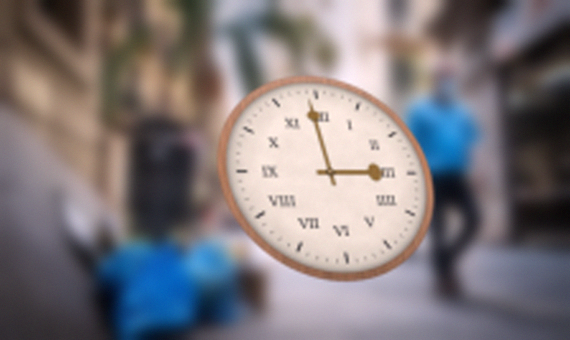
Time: **2:59**
